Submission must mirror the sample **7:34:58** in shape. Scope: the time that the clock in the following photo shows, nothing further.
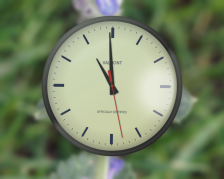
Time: **10:59:28**
